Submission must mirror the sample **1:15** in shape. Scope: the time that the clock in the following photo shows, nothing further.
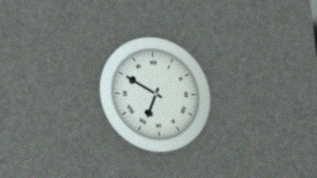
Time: **6:50**
